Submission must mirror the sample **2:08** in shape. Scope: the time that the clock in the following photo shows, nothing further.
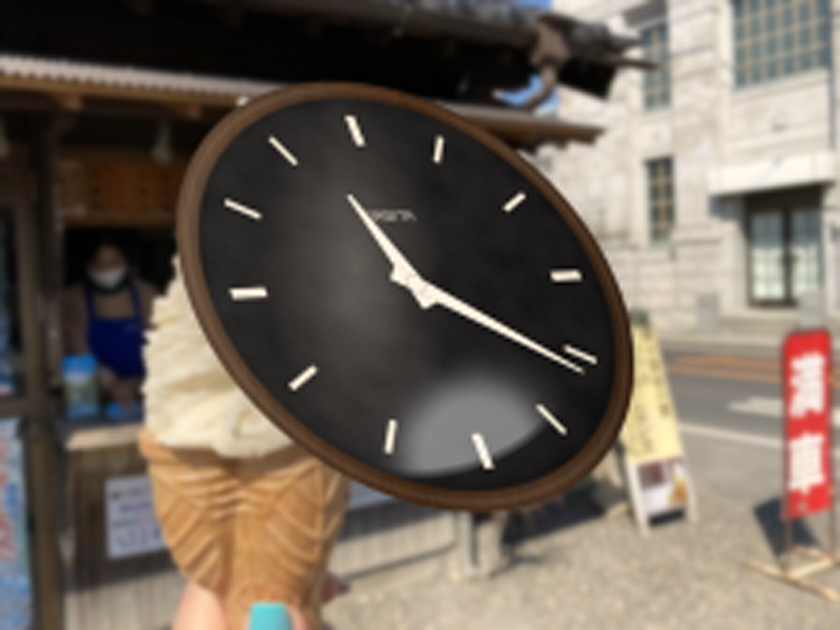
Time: **11:21**
